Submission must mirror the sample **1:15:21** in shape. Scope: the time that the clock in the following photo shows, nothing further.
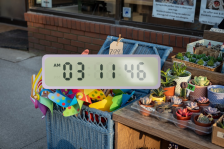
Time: **3:11:46**
